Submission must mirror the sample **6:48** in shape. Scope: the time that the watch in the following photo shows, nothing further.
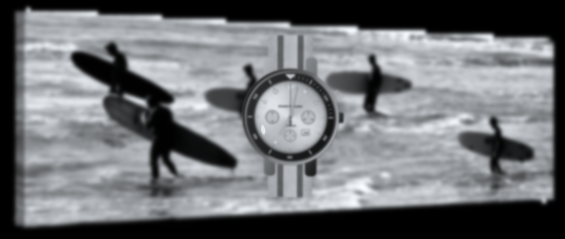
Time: **7:02**
